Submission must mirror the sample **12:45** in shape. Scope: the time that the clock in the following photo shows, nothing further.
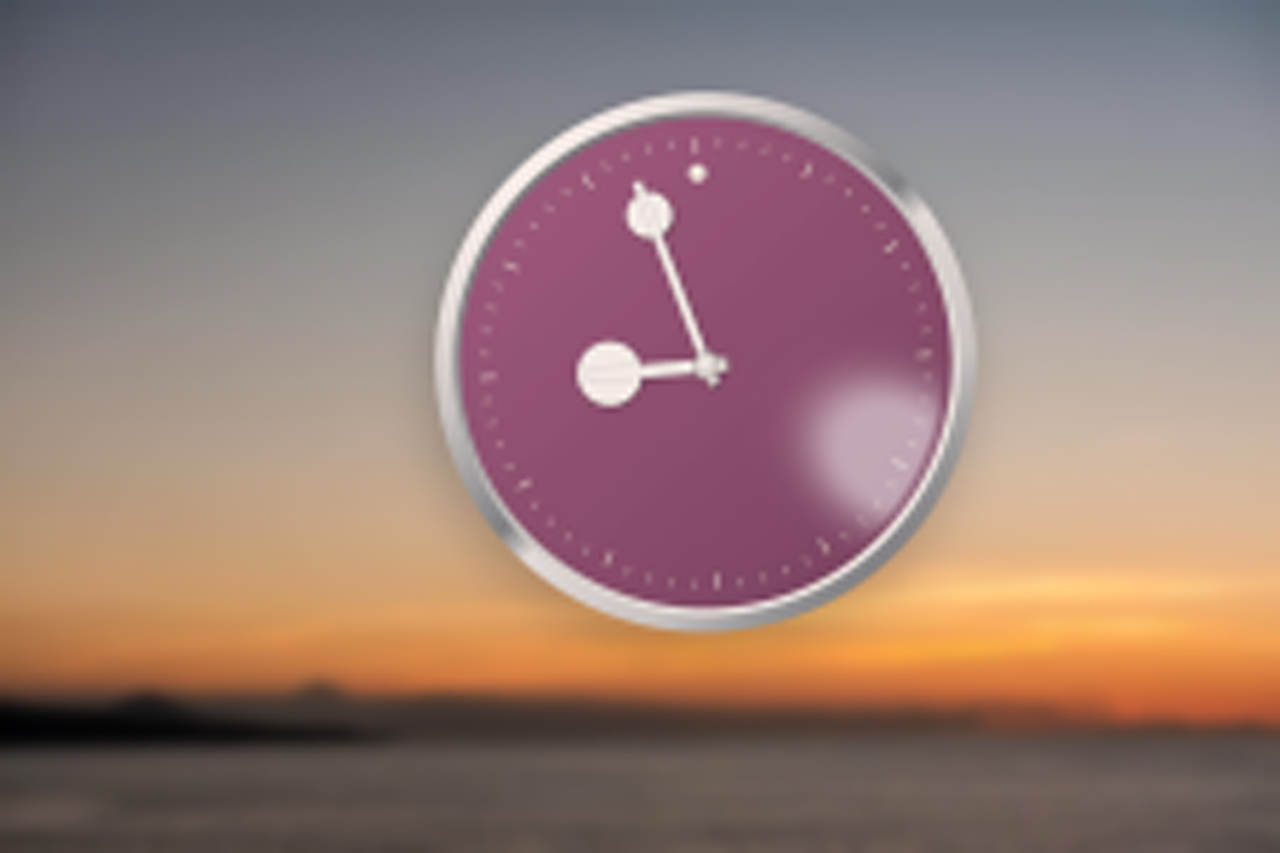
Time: **8:57**
